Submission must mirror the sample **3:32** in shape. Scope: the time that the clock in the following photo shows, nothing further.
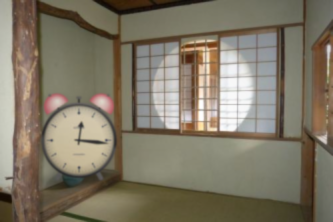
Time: **12:16**
